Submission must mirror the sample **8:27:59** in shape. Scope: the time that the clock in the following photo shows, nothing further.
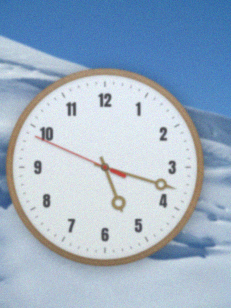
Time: **5:17:49**
